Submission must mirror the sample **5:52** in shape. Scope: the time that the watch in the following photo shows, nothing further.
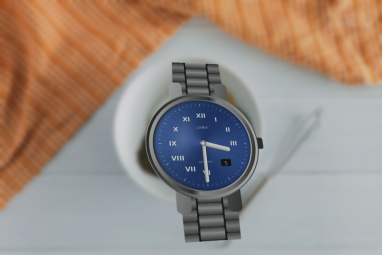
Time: **3:30**
